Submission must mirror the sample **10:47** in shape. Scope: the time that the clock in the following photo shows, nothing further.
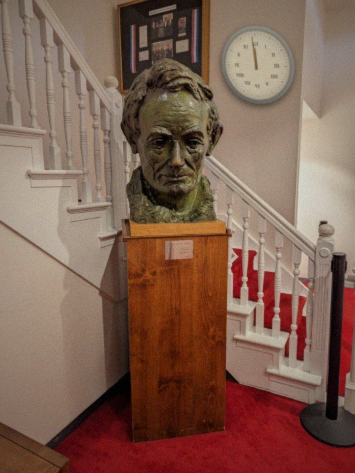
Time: **11:59**
